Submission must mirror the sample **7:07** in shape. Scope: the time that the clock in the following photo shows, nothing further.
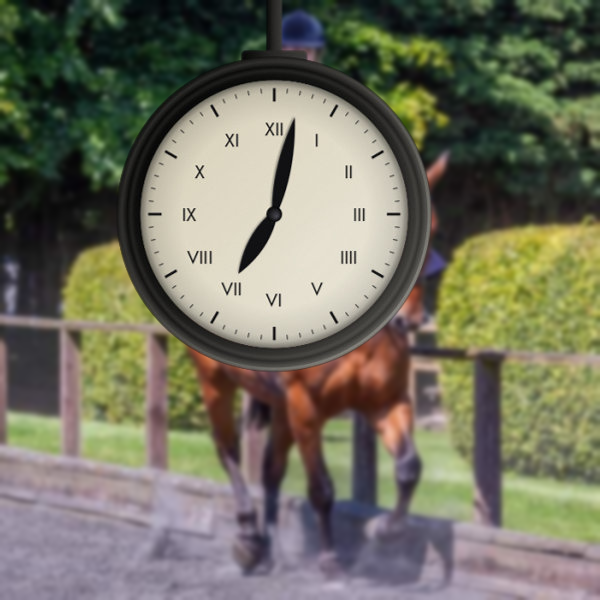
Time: **7:02**
